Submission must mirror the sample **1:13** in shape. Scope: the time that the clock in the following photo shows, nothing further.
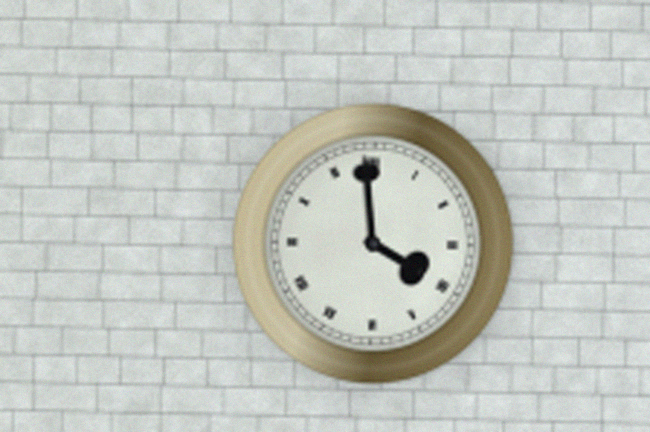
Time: **3:59**
